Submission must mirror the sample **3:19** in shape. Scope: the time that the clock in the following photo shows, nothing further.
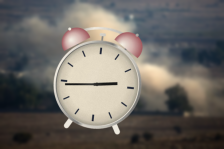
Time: **2:44**
